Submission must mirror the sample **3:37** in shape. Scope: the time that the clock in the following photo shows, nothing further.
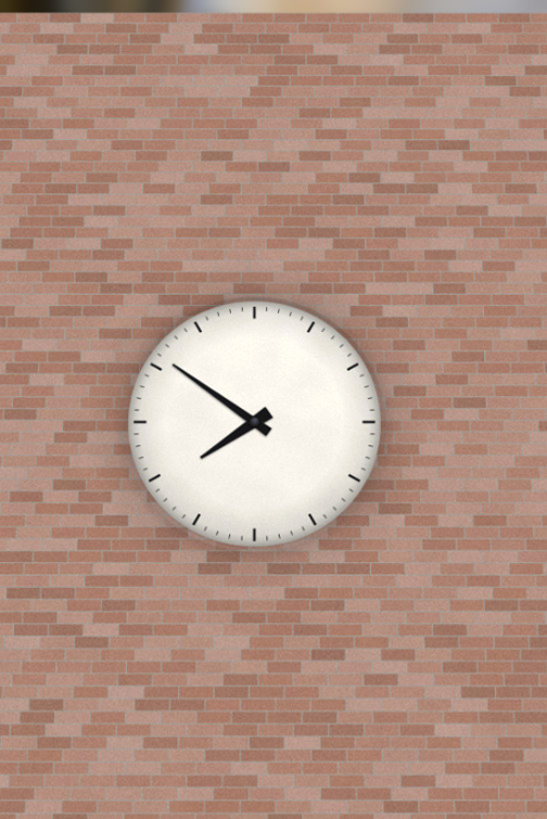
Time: **7:51**
